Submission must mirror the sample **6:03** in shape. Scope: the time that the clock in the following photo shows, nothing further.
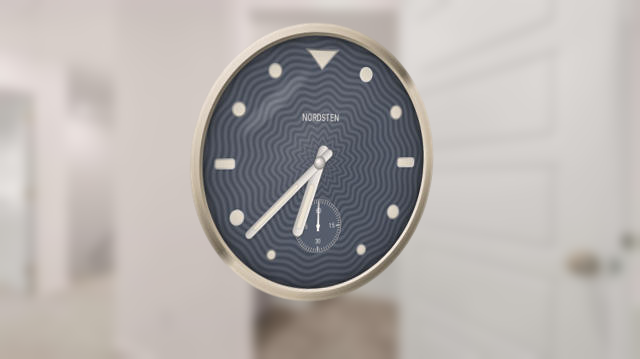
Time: **6:38**
